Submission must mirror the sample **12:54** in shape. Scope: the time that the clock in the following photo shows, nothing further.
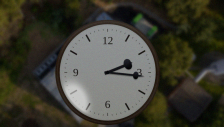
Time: **2:16**
